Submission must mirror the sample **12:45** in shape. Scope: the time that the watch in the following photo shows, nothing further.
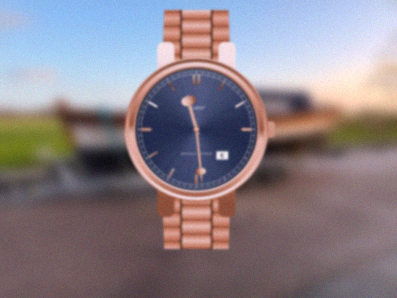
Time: **11:29**
